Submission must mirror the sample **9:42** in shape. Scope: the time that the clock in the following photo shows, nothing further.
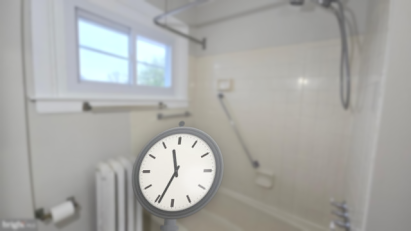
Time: **11:34**
